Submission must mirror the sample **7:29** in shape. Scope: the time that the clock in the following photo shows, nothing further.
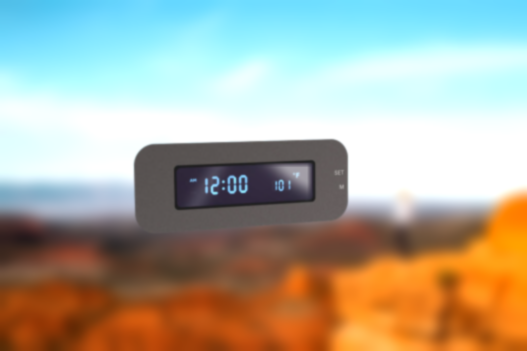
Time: **12:00**
